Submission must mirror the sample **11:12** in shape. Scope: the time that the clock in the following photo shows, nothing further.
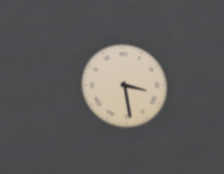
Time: **3:29**
